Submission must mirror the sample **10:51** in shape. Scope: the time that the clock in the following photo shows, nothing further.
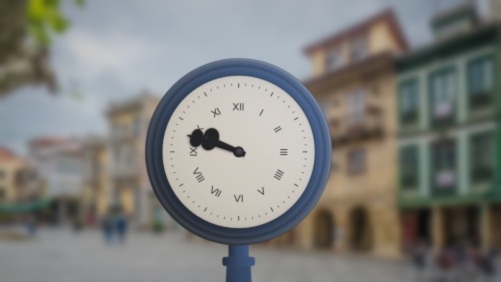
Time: **9:48**
